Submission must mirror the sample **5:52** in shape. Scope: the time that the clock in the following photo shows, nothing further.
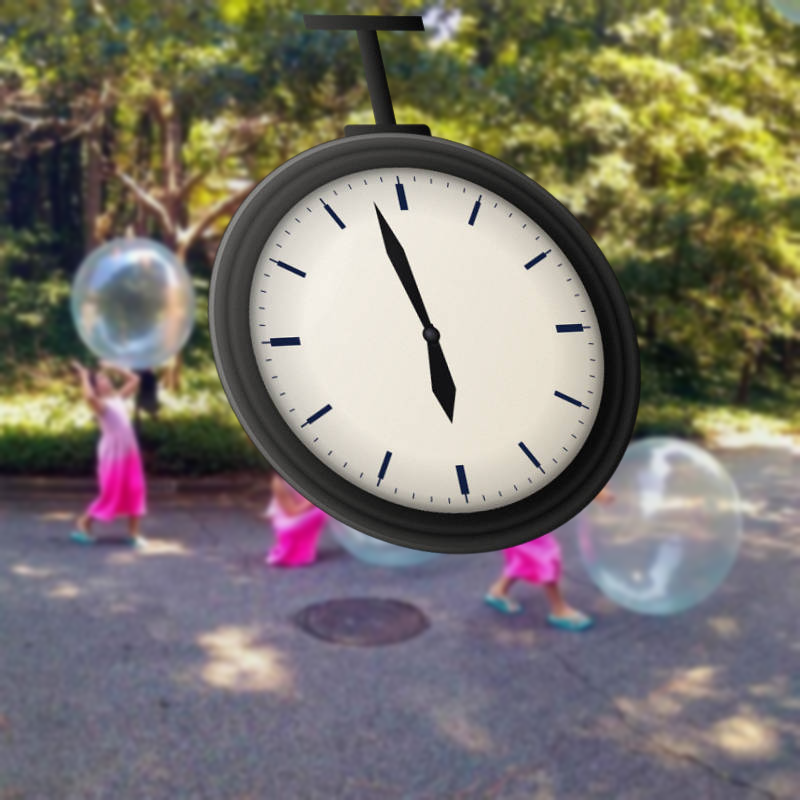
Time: **5:58**
